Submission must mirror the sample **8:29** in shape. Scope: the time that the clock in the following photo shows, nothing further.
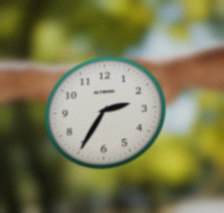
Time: **2:35**
